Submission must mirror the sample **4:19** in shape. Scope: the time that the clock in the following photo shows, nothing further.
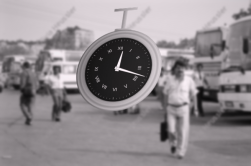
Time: **12:18**
